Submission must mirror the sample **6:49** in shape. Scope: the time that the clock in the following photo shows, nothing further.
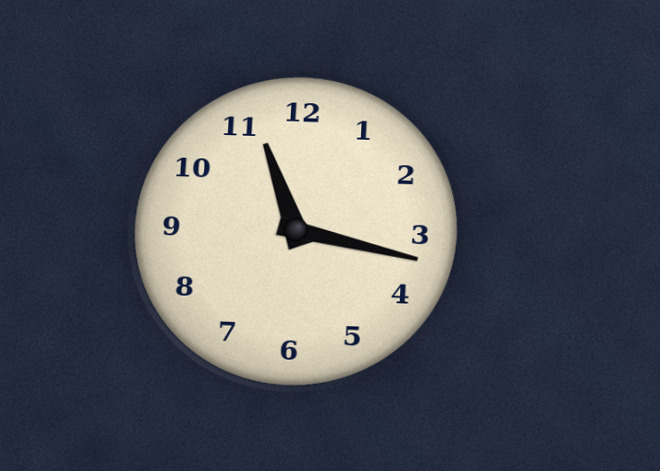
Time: **11:17**
